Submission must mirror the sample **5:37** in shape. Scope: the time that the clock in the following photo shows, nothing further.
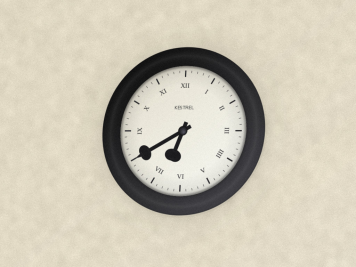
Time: **6:40**
